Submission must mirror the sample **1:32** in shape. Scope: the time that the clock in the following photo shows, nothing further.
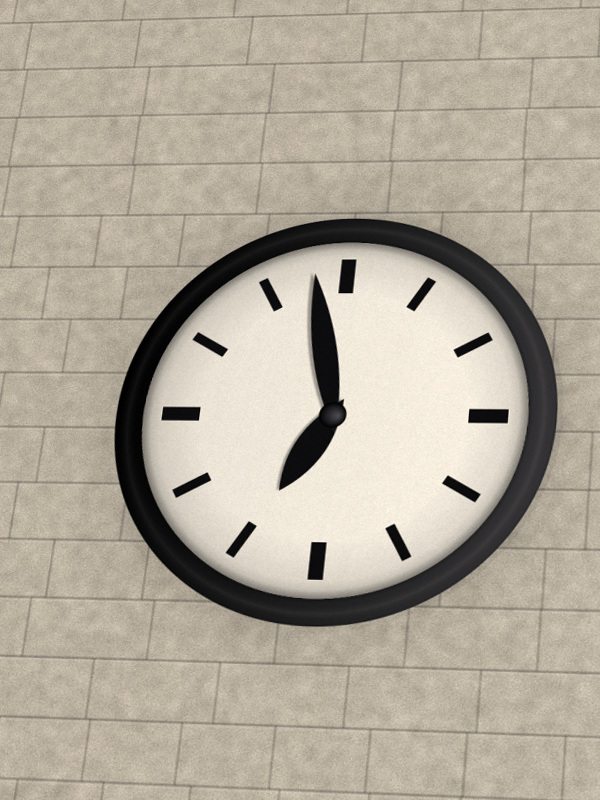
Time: **6:58**
